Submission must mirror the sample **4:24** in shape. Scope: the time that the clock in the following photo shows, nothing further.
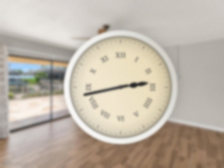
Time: **2:43**
